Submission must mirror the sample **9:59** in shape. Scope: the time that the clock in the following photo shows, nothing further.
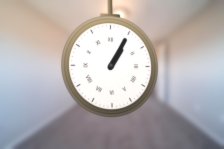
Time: **1:05**
